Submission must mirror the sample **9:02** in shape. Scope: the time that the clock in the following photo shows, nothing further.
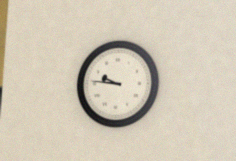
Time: **9:46**
